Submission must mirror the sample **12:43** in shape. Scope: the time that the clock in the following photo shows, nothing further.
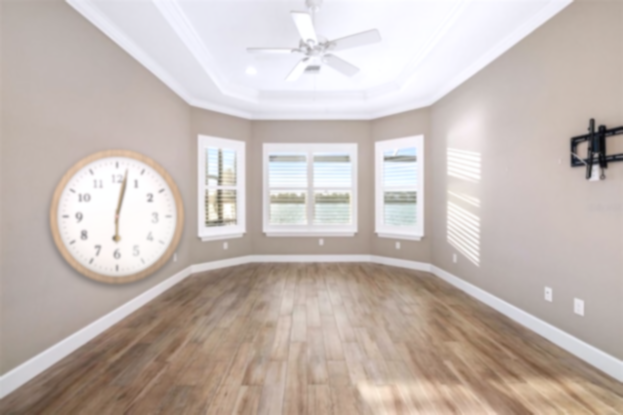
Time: **6:02**
